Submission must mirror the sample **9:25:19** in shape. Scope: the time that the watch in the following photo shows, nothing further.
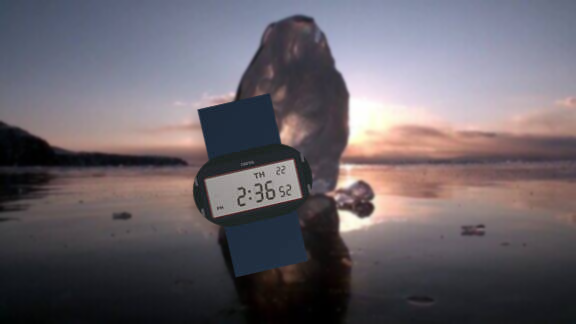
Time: **2:36:52**
